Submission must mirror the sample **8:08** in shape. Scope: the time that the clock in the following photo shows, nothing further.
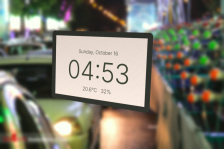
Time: **4:53**
